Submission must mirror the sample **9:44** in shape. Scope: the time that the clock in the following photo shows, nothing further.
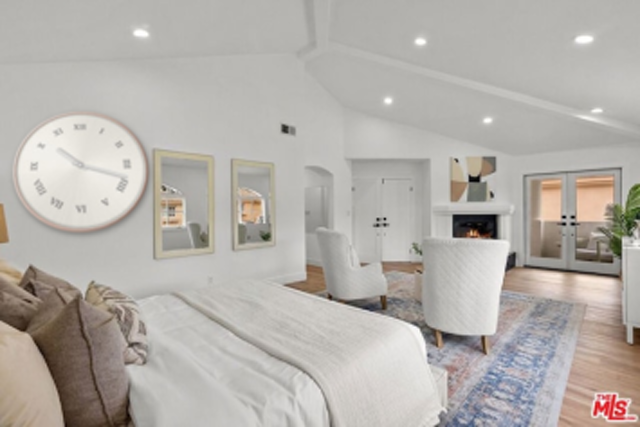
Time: **10:18**
